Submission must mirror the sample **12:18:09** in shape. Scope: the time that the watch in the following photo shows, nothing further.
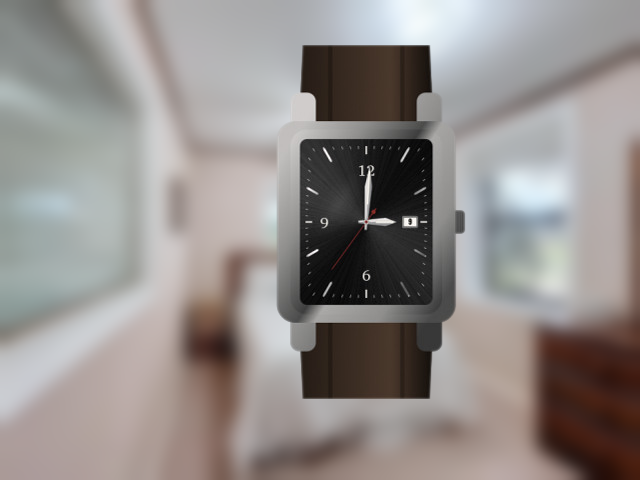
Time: **3:00:36**
